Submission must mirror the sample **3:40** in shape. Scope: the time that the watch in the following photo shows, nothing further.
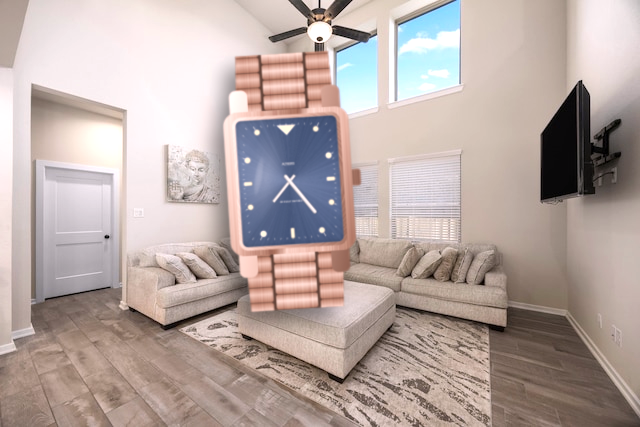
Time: **7:24**
